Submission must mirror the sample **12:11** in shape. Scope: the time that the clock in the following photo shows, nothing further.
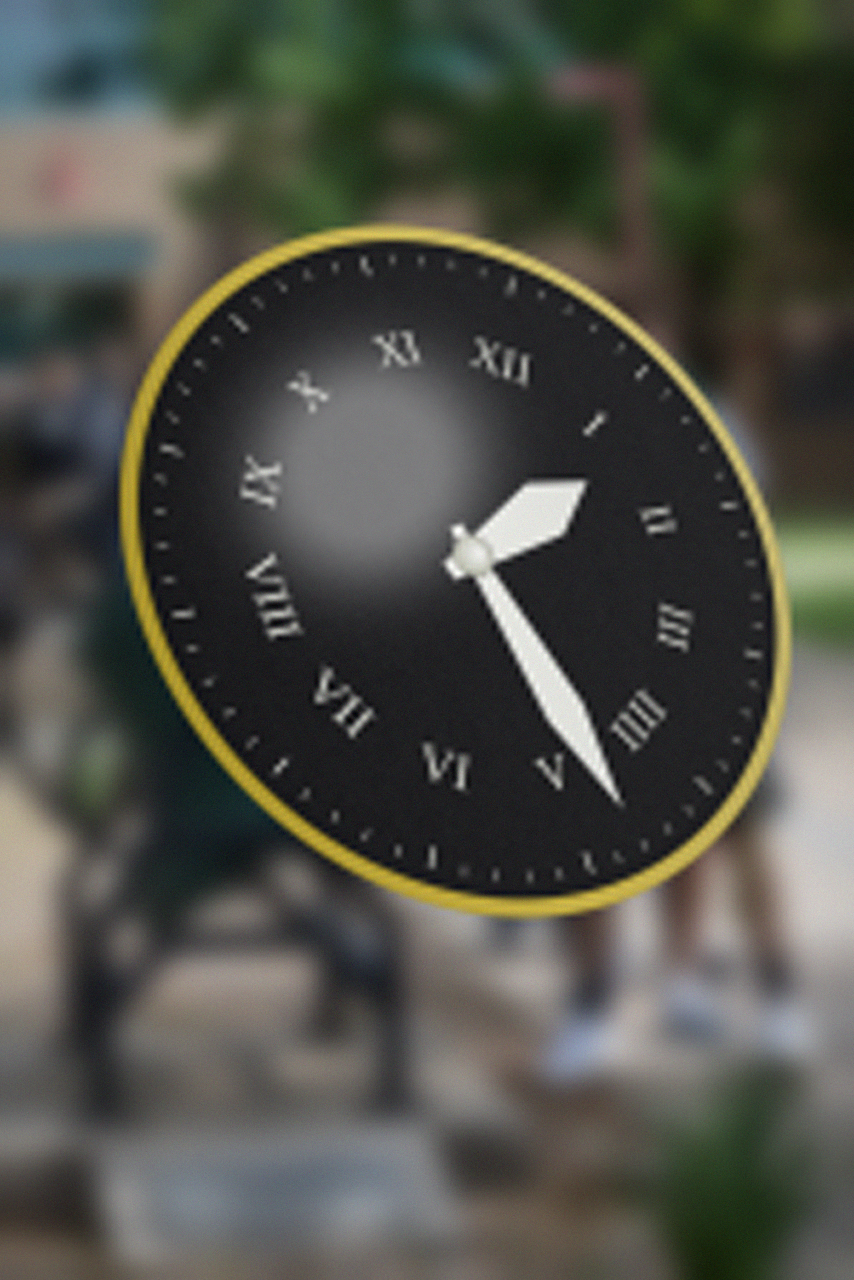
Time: **1:23**
